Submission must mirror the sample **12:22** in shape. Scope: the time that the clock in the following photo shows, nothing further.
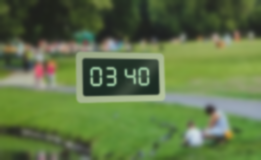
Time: **3:40**
